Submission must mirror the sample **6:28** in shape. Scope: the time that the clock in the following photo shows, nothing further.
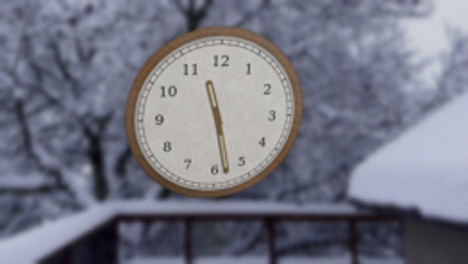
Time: **11:28**
